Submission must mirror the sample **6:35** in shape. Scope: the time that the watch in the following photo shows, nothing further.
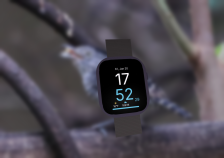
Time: **17:52**
